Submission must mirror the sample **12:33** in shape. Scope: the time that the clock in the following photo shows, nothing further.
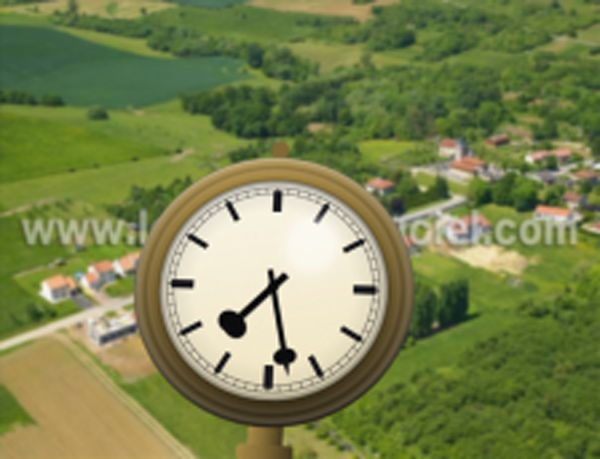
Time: **7:28**
